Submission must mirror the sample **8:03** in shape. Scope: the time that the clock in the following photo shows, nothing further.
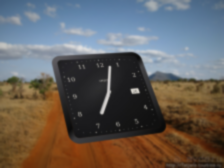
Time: **7:03**
